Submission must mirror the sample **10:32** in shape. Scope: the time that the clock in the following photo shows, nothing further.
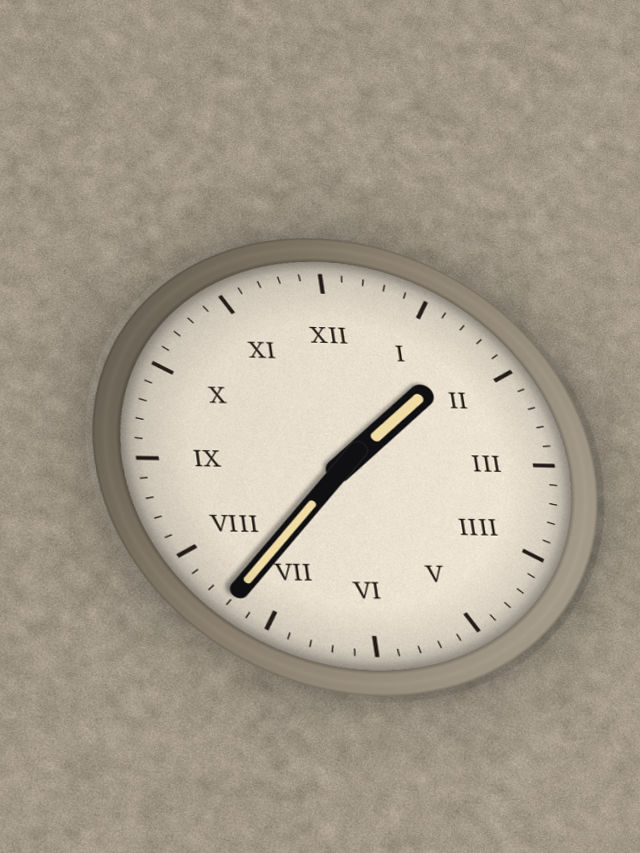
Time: **1:37**
